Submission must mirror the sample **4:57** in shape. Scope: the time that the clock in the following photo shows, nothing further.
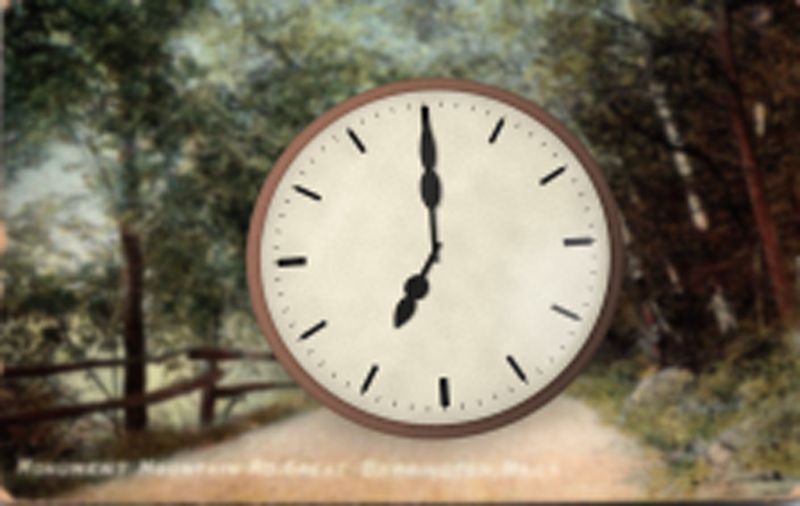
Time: **7:00**
